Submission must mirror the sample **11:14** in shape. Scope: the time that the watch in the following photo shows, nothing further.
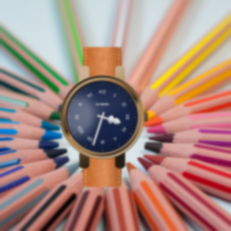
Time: **3:33**
